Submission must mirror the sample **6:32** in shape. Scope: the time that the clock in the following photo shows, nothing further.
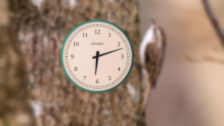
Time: **6:12**
